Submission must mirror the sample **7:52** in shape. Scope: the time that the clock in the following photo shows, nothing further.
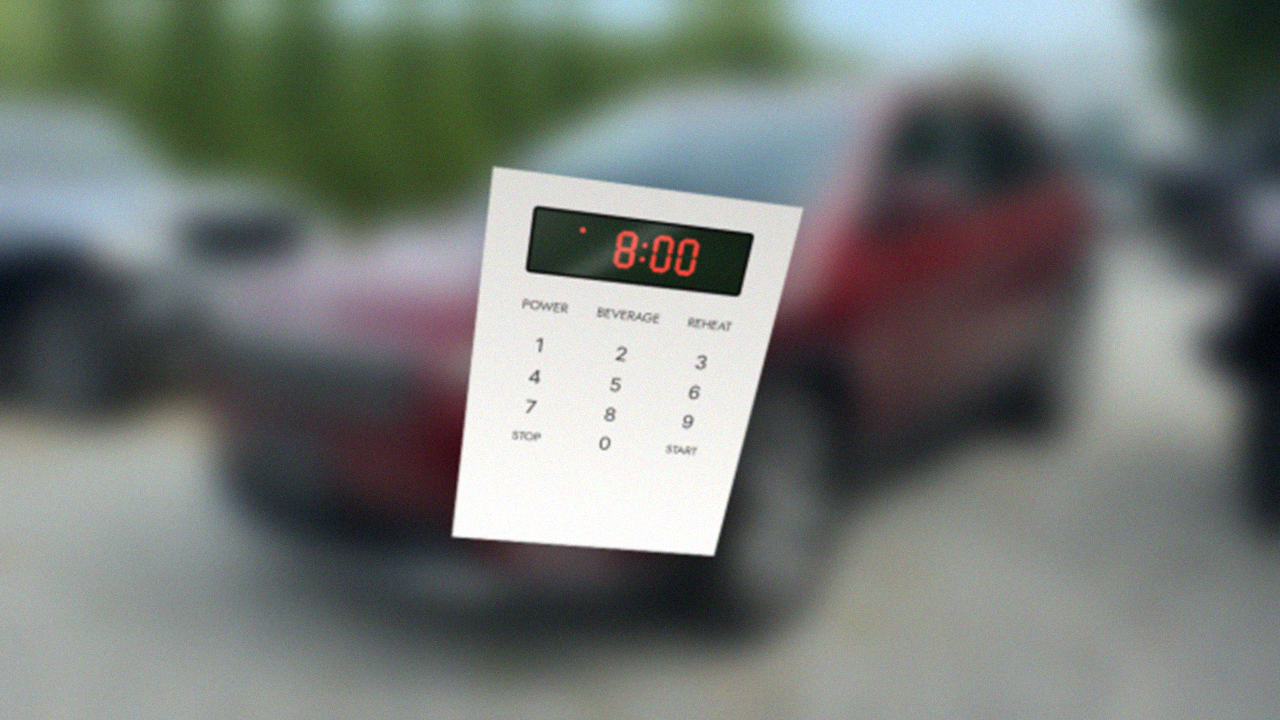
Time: **8:00**
